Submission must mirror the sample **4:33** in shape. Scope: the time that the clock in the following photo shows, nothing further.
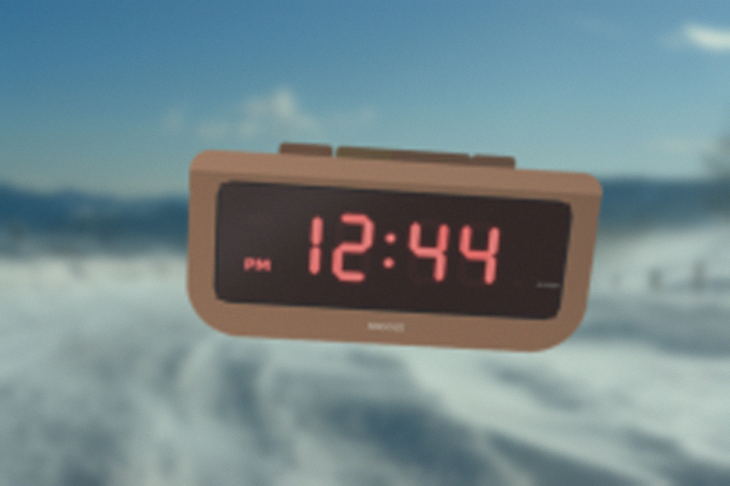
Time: **12:44**
